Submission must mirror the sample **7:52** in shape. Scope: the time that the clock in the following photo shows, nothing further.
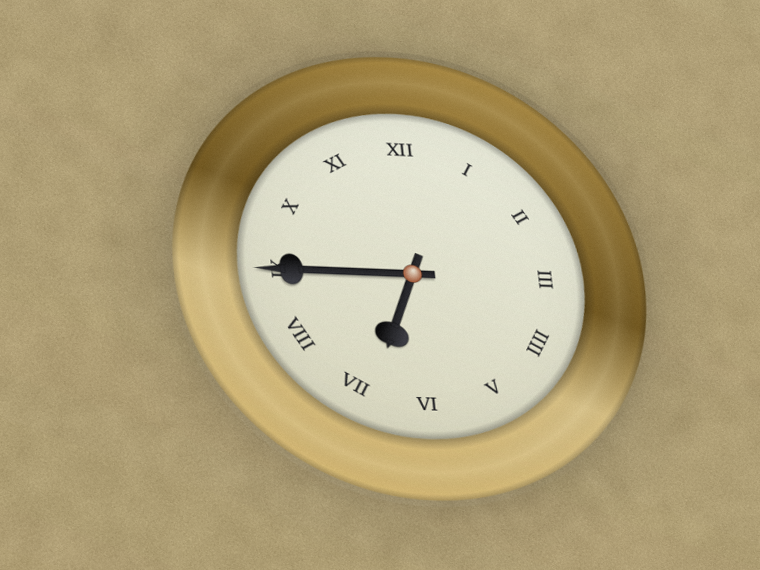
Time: **6:45**
